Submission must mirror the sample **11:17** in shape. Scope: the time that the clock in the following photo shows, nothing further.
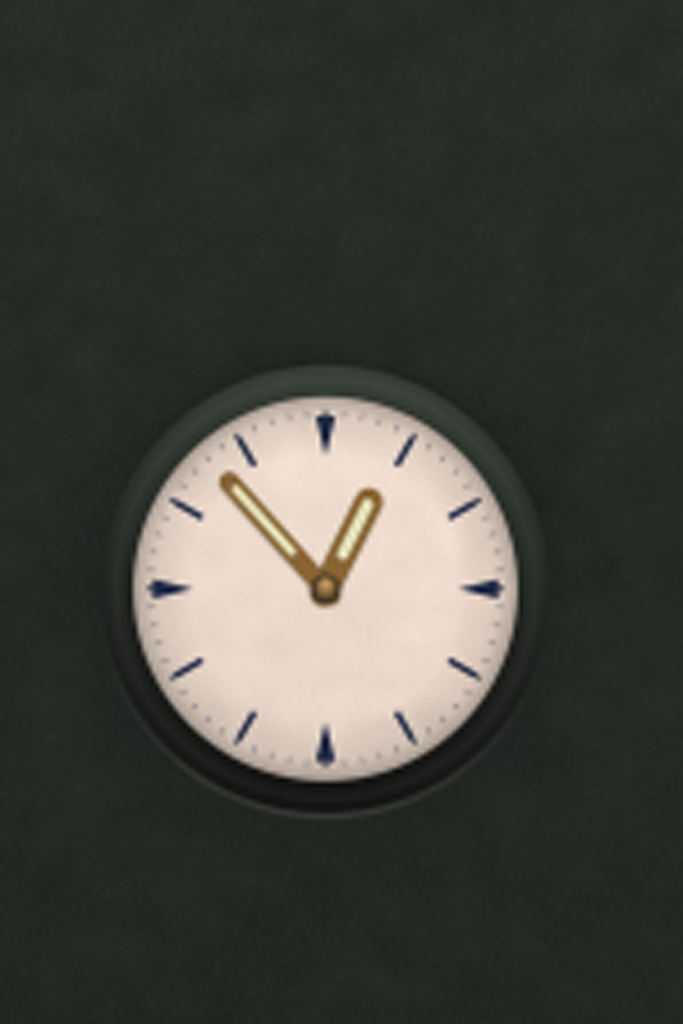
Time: **12:53**
